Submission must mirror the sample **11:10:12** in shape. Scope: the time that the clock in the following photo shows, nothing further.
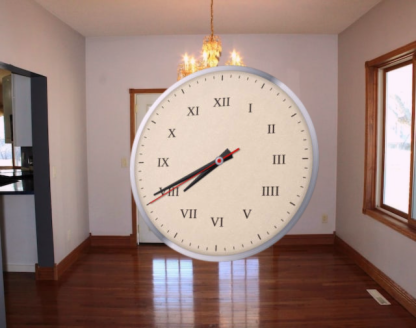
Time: **7:40:40**
